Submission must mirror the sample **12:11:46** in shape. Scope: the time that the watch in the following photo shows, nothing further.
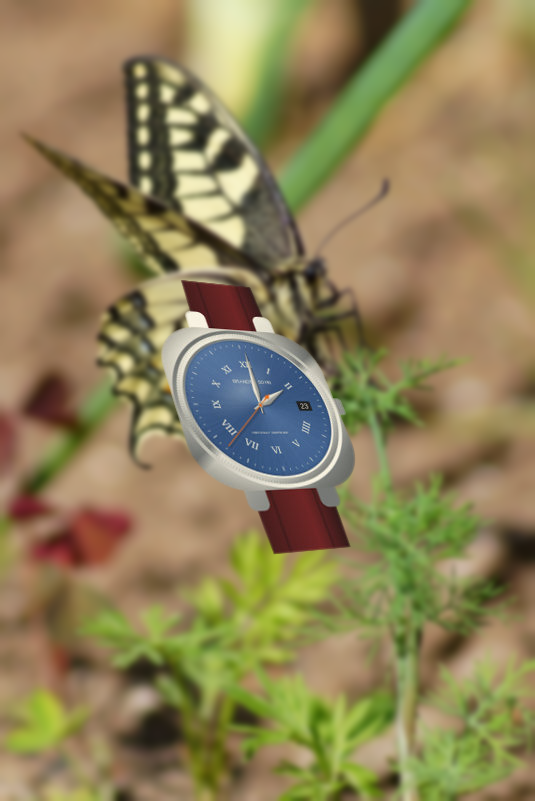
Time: **2:00:38**
